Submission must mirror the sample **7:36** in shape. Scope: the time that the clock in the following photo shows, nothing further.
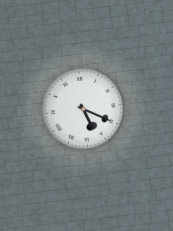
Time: **5:20**
